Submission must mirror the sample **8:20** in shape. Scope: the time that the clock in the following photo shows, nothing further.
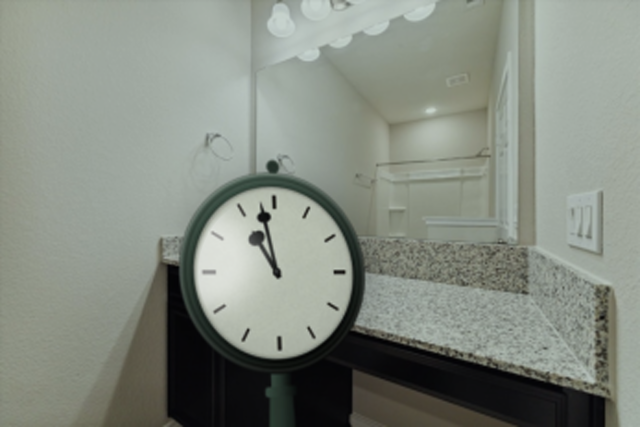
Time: **10:58**
